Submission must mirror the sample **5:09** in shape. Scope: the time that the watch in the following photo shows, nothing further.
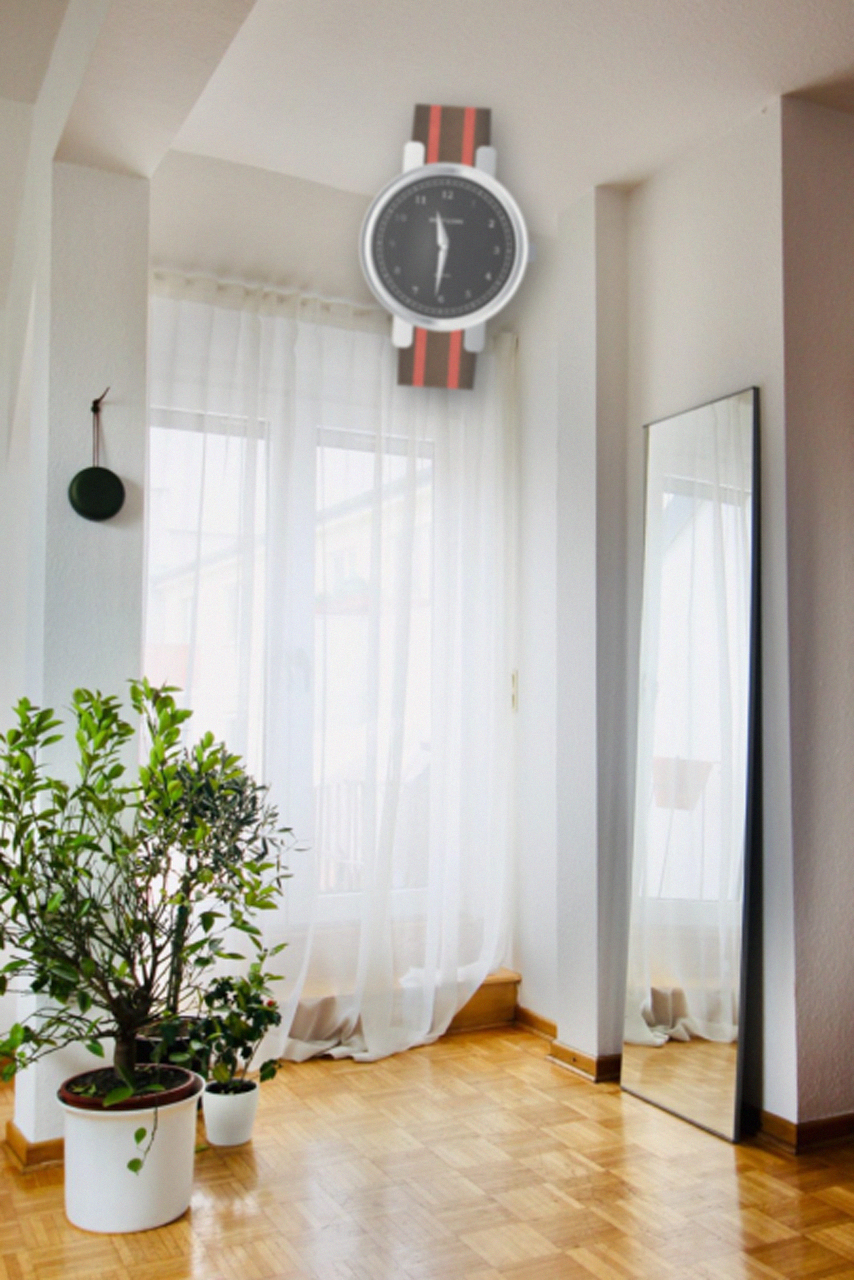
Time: **11:31**
